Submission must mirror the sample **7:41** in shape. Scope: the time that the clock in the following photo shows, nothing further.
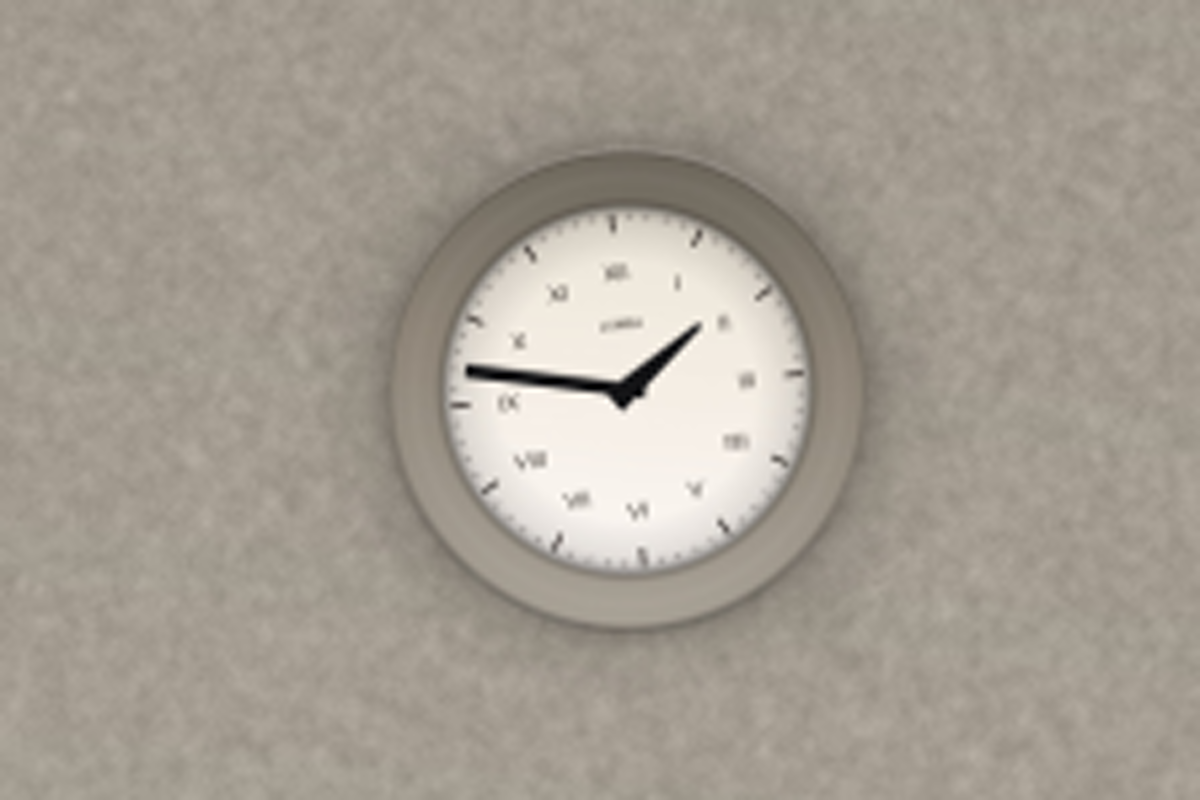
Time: **1:47**
